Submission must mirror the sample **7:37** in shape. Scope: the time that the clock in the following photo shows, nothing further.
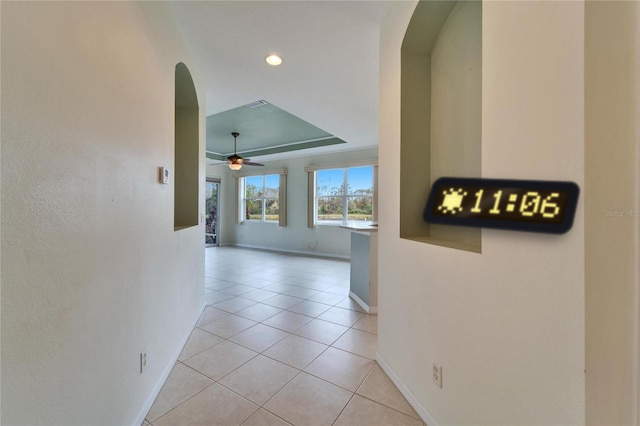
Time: **11:06**
